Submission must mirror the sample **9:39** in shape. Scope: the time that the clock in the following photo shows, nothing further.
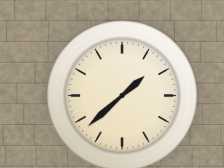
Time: **1:38**
